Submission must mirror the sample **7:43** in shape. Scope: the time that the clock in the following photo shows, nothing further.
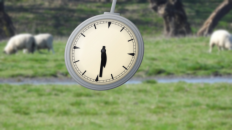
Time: **5:29**
